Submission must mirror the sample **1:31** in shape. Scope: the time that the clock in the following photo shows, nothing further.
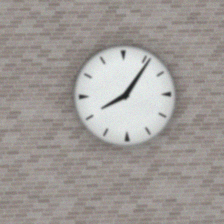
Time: **8:06**
